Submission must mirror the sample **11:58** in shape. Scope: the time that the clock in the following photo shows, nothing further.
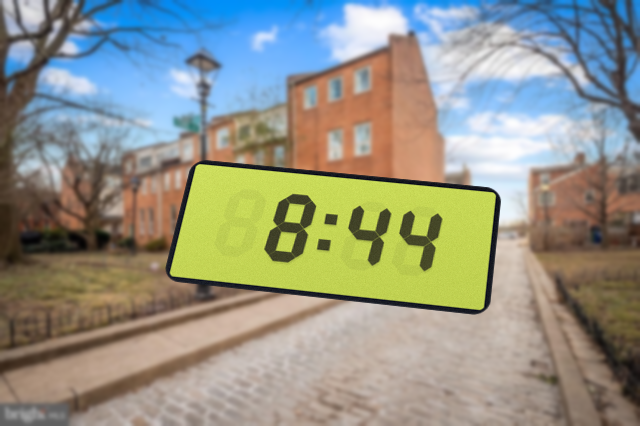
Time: **8:44**
